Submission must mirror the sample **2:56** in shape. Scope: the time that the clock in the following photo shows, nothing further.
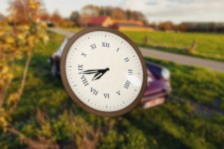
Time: **7:43**
